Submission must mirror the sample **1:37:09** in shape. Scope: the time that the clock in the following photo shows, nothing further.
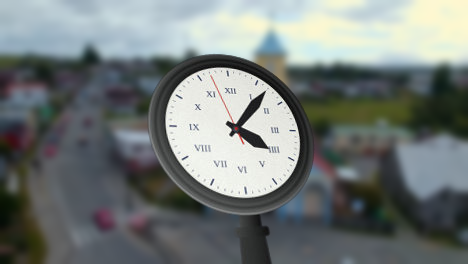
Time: **4:06:57**
